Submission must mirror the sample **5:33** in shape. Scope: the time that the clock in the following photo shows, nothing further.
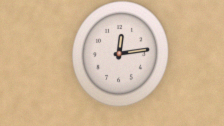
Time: **12:14**
